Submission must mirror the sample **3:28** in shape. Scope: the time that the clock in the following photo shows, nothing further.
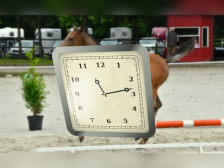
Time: **11:13**
